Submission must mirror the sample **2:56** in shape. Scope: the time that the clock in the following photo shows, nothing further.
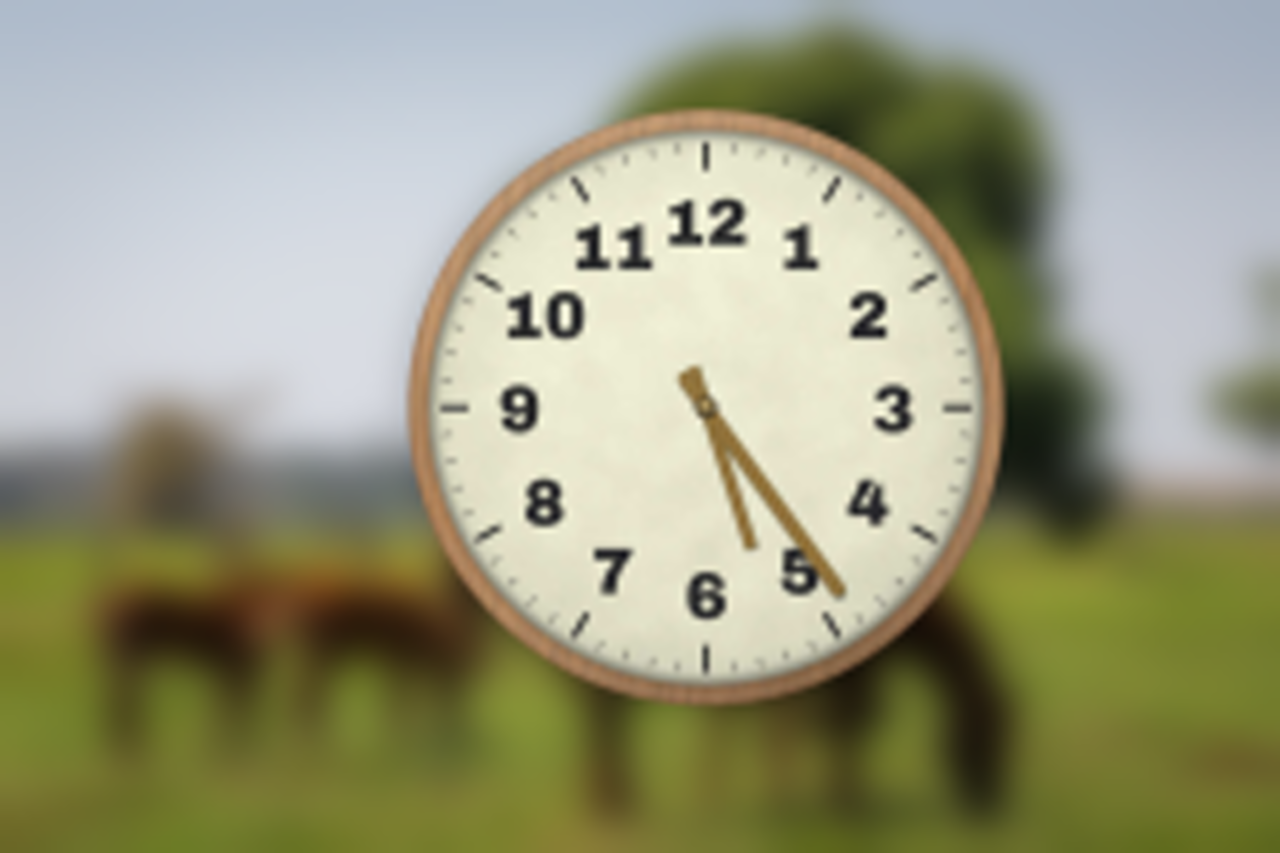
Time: **5:24**
